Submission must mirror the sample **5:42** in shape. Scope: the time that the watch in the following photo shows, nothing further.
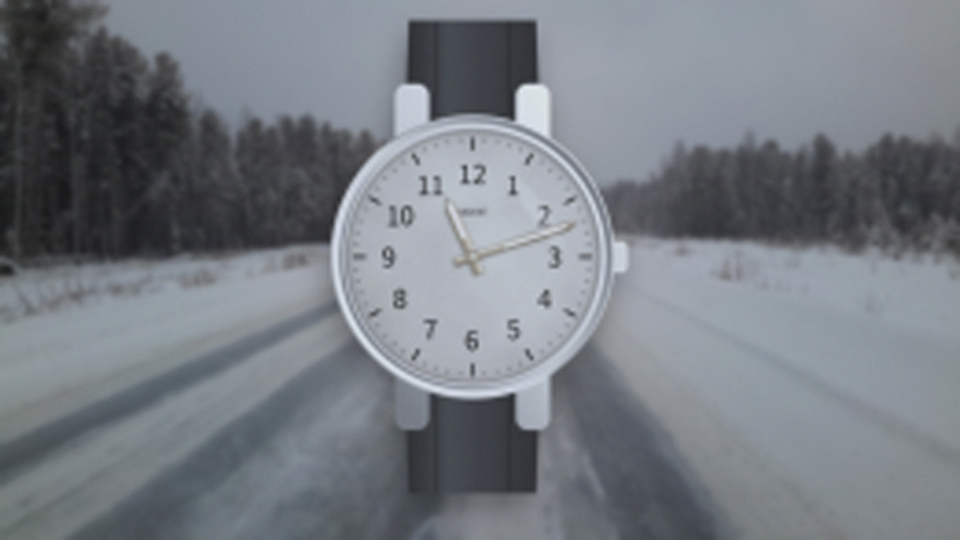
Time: **11:12**
